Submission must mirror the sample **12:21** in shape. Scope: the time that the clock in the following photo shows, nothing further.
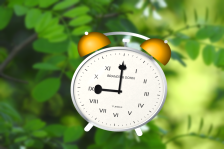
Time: **9:00**
